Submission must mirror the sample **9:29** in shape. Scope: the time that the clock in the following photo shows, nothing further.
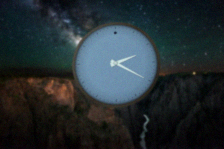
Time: **2:20**
